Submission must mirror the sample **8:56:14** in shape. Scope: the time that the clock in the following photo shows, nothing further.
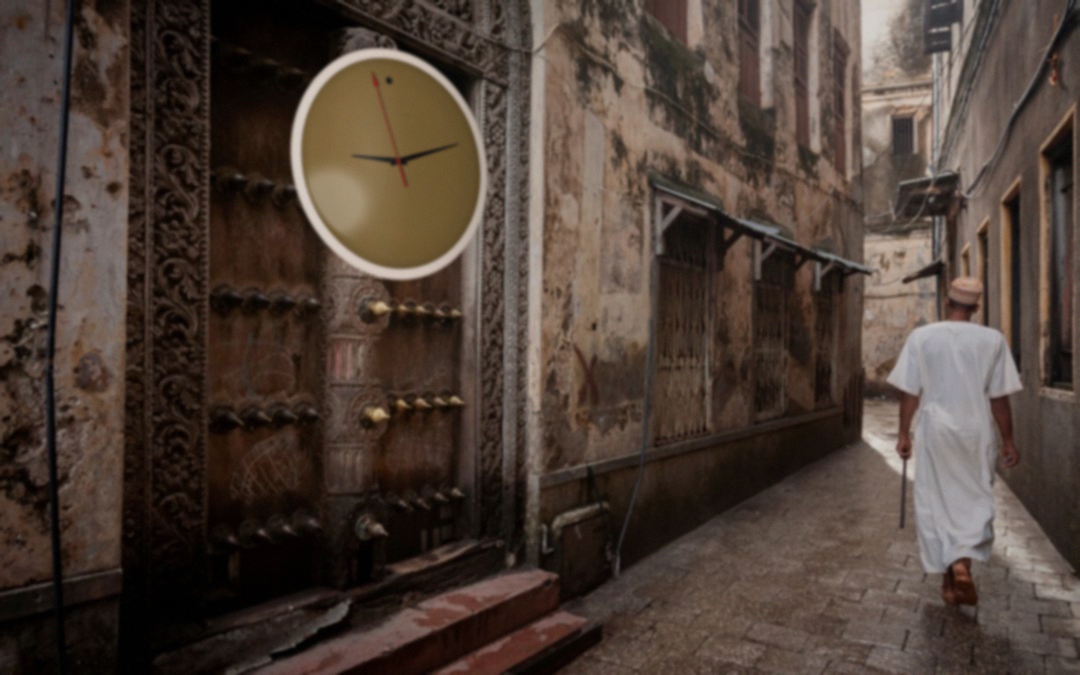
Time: **9:12:58**
